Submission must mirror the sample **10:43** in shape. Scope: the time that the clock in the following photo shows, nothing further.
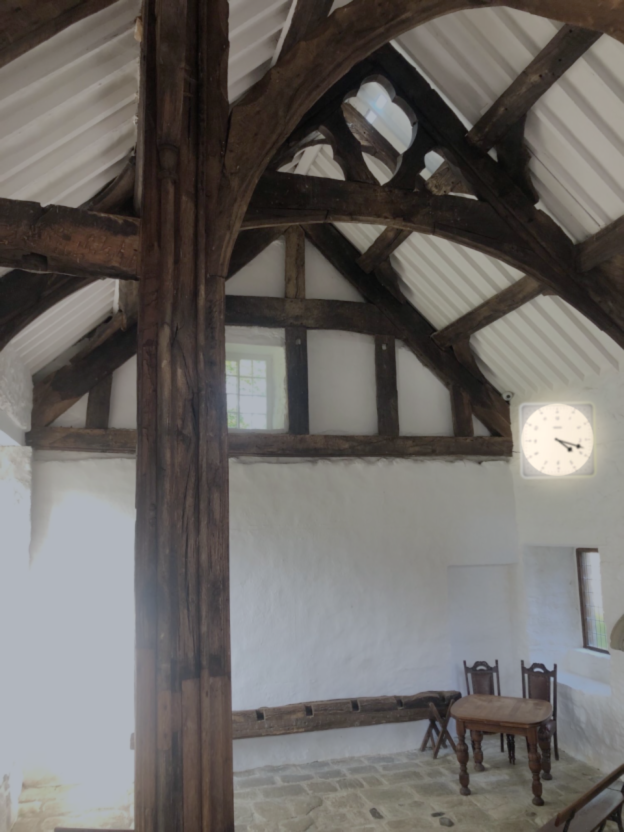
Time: **4:18**
